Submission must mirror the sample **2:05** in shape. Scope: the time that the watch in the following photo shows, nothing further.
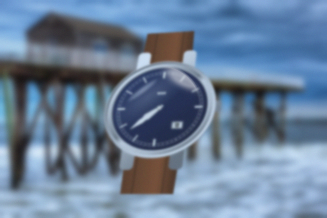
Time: **7:38**
